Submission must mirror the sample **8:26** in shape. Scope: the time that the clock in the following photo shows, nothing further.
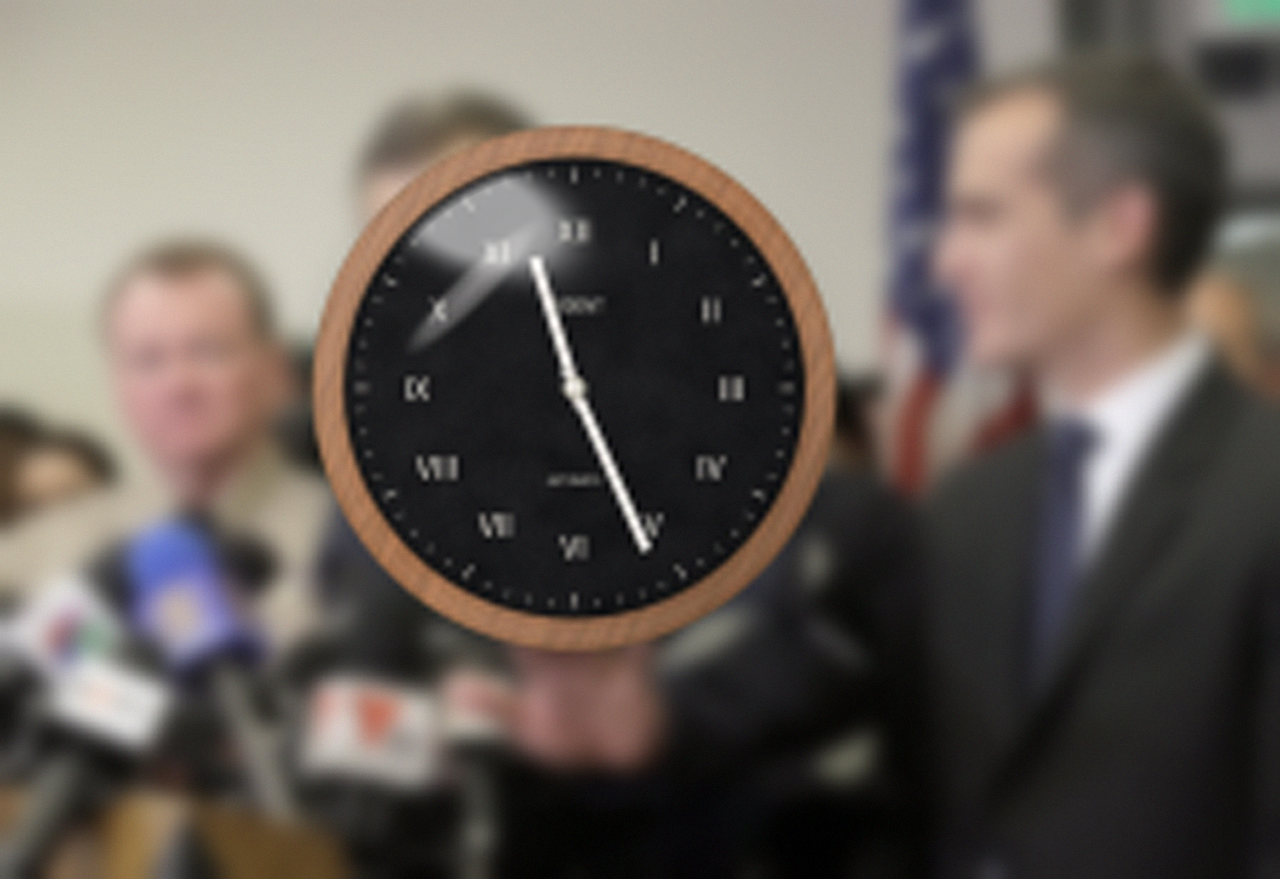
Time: **11:26**
